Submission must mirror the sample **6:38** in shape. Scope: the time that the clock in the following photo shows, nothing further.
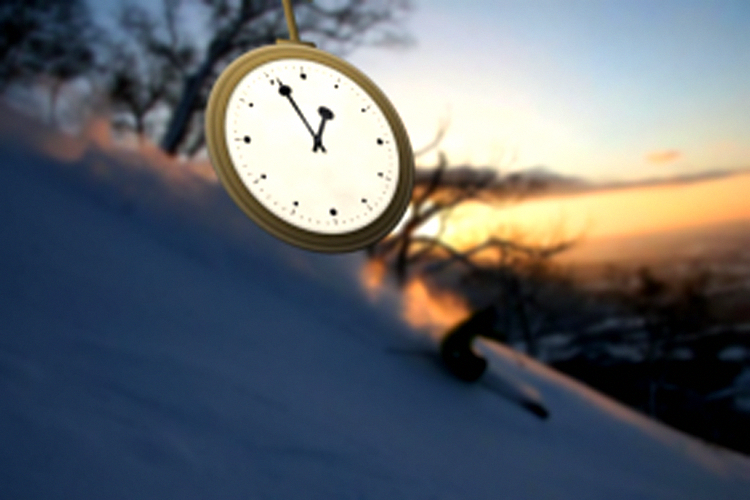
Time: **12:56**
